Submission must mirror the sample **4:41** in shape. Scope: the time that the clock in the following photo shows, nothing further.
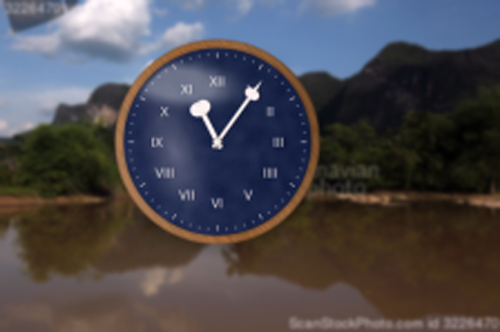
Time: **11:06**
